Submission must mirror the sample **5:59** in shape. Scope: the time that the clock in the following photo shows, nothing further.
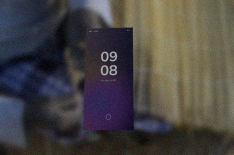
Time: **9:08**
